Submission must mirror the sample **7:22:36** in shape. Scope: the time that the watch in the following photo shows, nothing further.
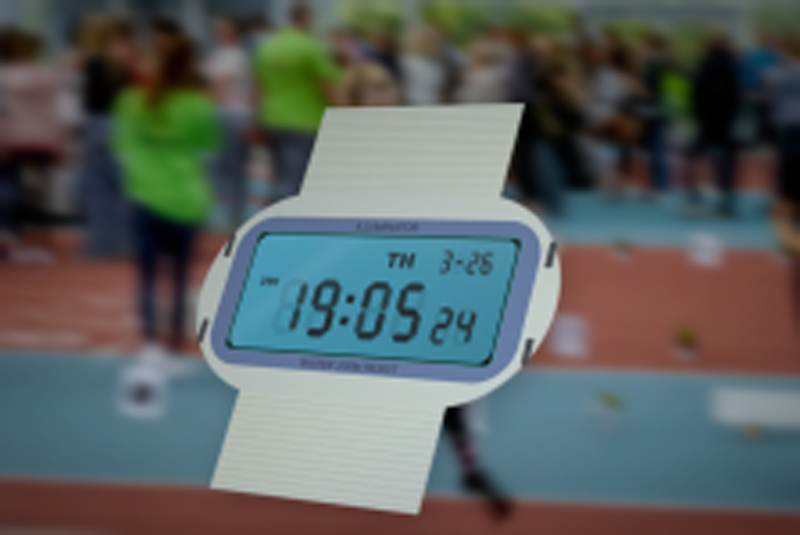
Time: **19:05:24**
